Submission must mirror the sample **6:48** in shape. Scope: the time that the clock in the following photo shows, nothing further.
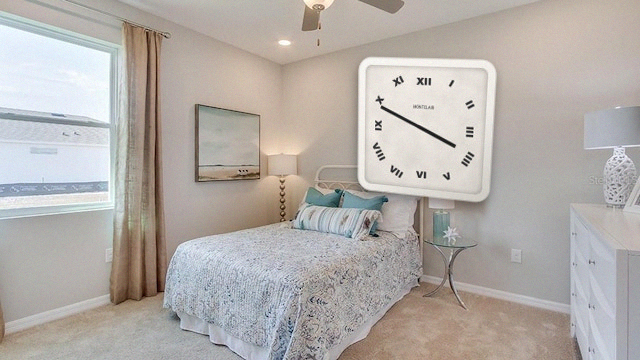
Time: **3:49**
